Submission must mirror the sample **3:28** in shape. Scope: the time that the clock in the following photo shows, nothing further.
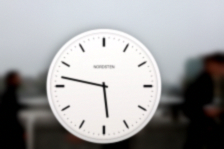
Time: **5:47**
